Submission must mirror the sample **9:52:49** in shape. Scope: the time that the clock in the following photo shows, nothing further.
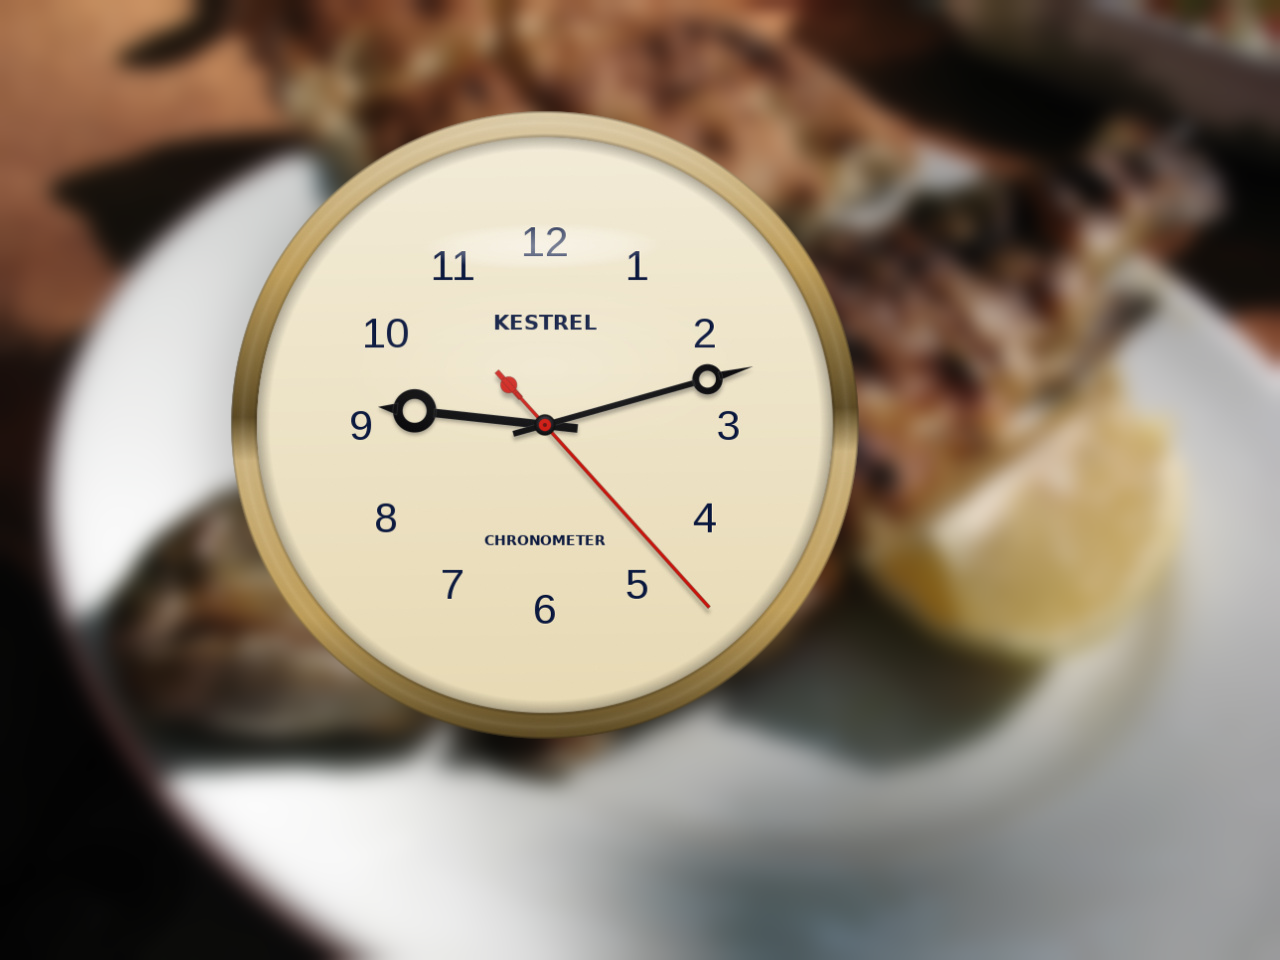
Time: **9:12:23**
